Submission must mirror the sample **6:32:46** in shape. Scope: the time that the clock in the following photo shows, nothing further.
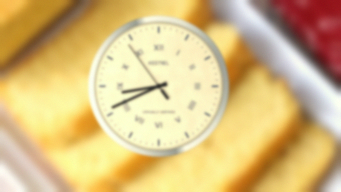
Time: **8:40:54**
